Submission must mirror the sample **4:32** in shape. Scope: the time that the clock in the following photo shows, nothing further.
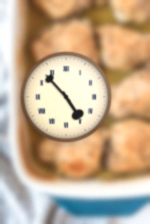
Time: **4:53**
